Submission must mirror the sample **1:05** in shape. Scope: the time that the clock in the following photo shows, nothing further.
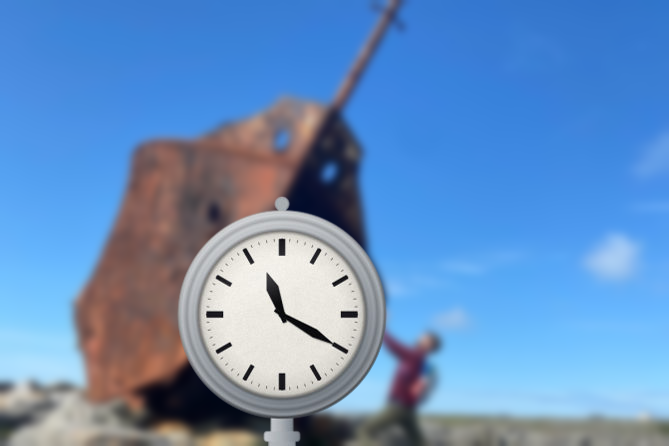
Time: **11:20**
